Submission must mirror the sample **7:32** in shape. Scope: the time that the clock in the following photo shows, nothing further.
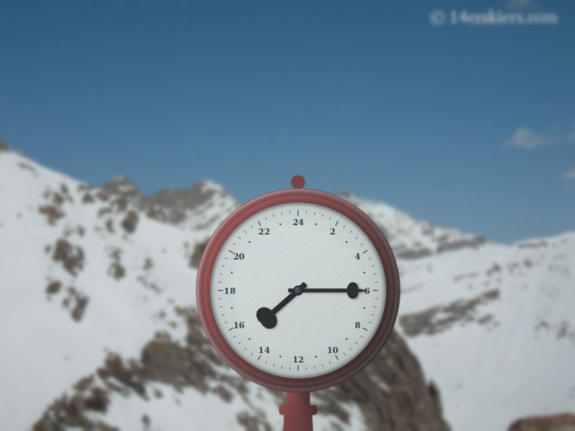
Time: **15:15**
